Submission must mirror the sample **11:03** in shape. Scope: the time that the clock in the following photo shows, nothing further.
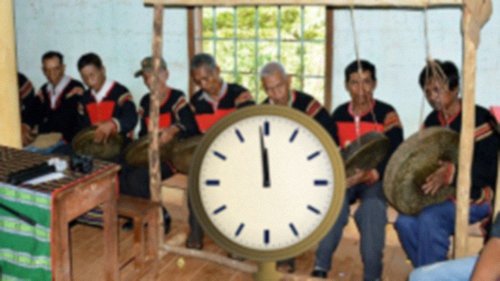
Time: **11:59**
